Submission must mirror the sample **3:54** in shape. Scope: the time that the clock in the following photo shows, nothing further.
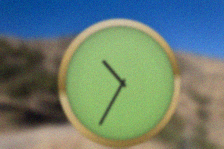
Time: **10:35**
